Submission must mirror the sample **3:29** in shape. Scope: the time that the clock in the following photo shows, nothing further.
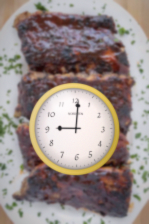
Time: **9:01**
